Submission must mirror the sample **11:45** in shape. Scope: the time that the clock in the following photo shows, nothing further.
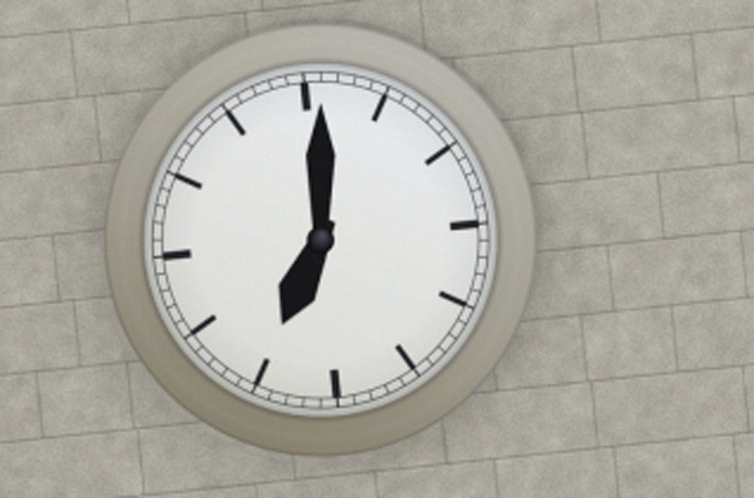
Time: **7:01**
